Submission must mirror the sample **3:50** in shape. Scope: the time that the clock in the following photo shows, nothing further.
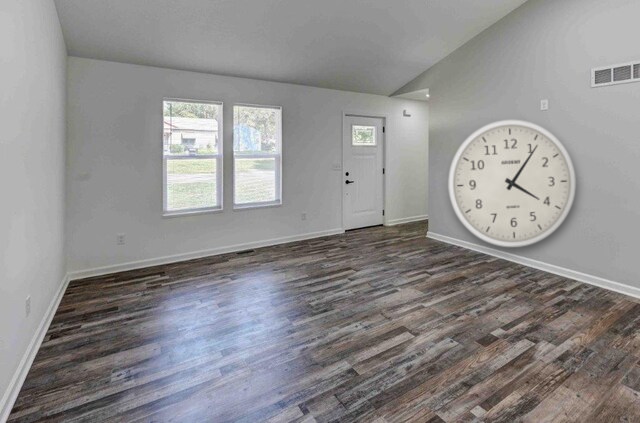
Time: **4:06**
